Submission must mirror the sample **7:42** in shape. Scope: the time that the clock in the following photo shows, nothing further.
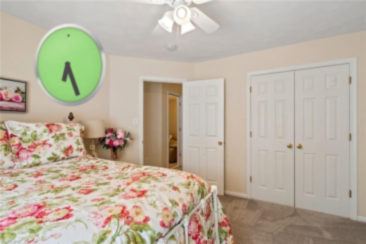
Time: **6:26**
